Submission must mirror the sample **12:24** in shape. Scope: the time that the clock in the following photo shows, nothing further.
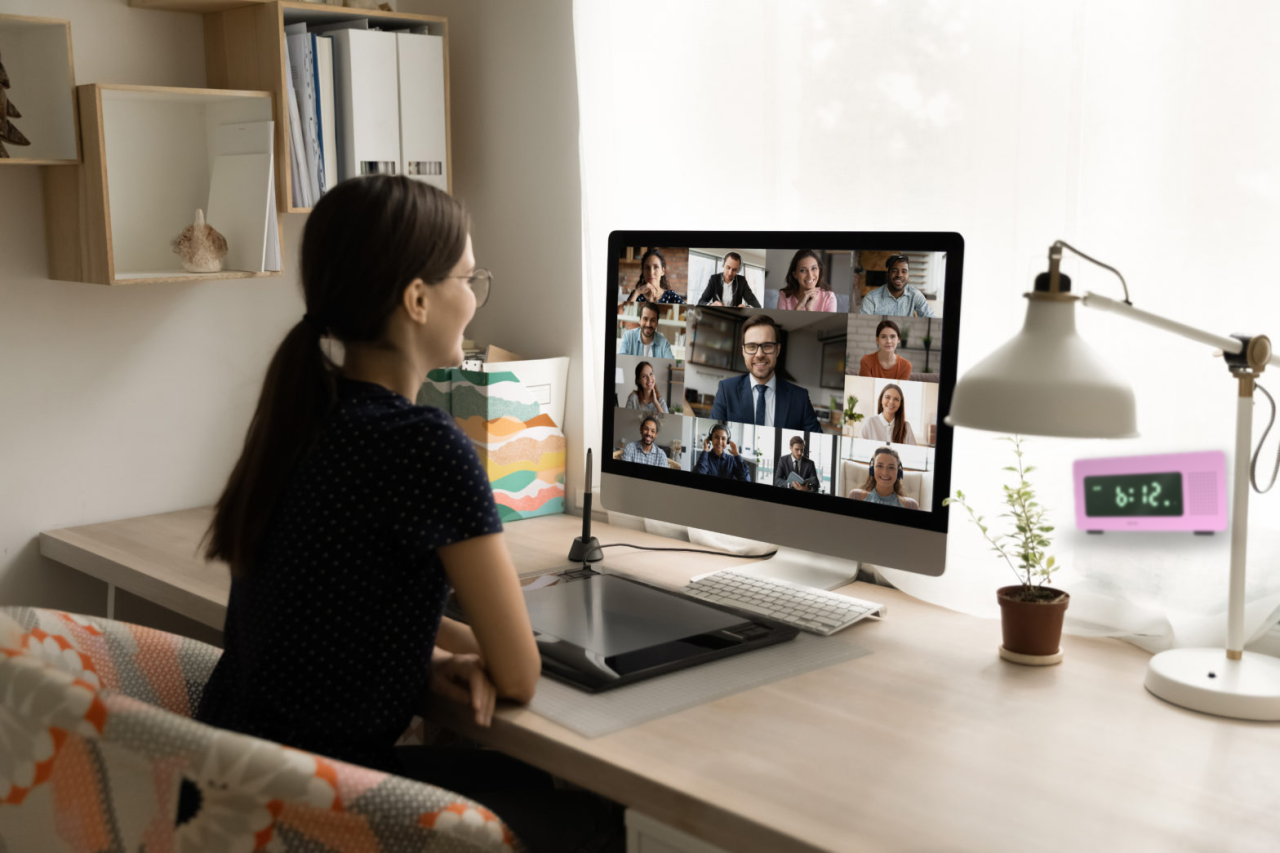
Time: **6:12**
